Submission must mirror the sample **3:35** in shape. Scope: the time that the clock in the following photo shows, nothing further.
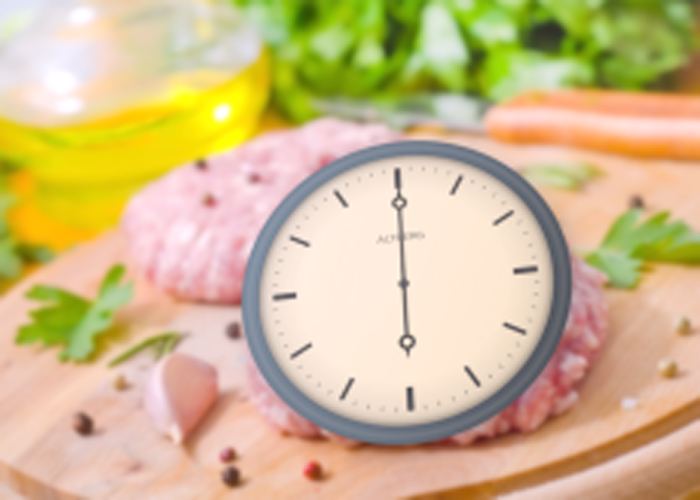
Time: **6:00**
